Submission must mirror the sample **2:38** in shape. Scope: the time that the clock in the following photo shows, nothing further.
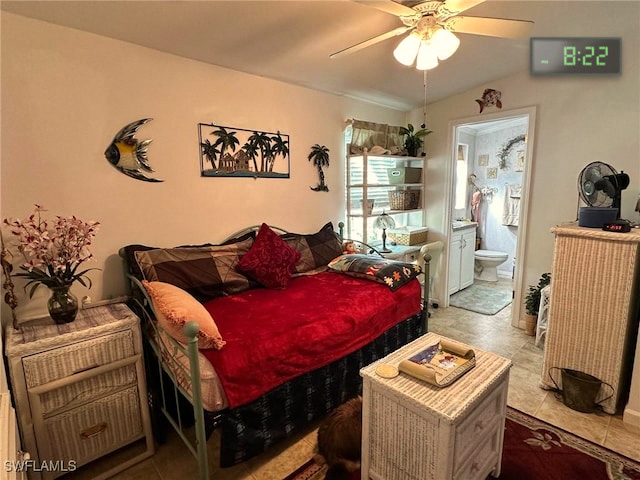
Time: **8:22**
